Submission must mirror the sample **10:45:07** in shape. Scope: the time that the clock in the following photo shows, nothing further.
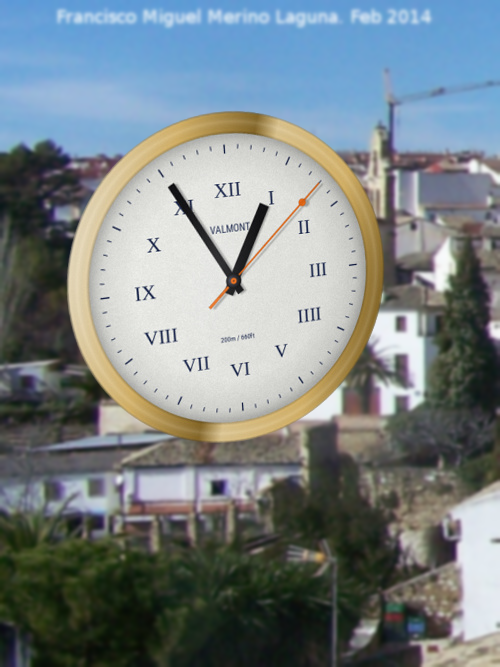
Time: **12:55:08**
